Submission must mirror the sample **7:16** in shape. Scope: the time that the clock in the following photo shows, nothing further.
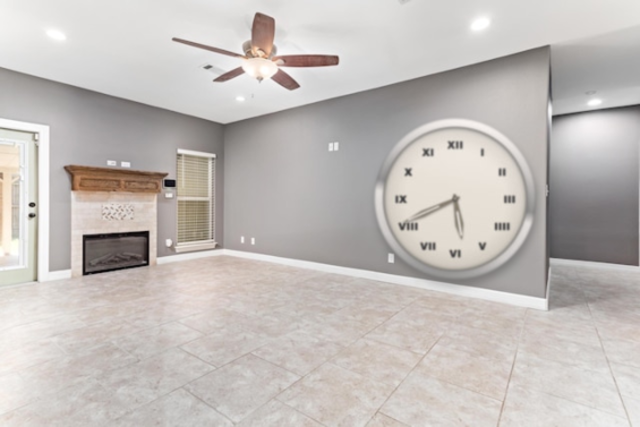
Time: **5:41**
